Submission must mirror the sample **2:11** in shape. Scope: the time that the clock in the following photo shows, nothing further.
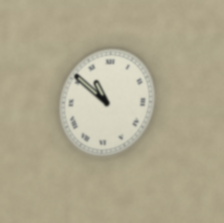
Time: **10:51**
